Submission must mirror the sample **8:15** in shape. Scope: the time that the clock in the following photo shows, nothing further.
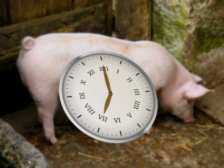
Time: **7:00**
